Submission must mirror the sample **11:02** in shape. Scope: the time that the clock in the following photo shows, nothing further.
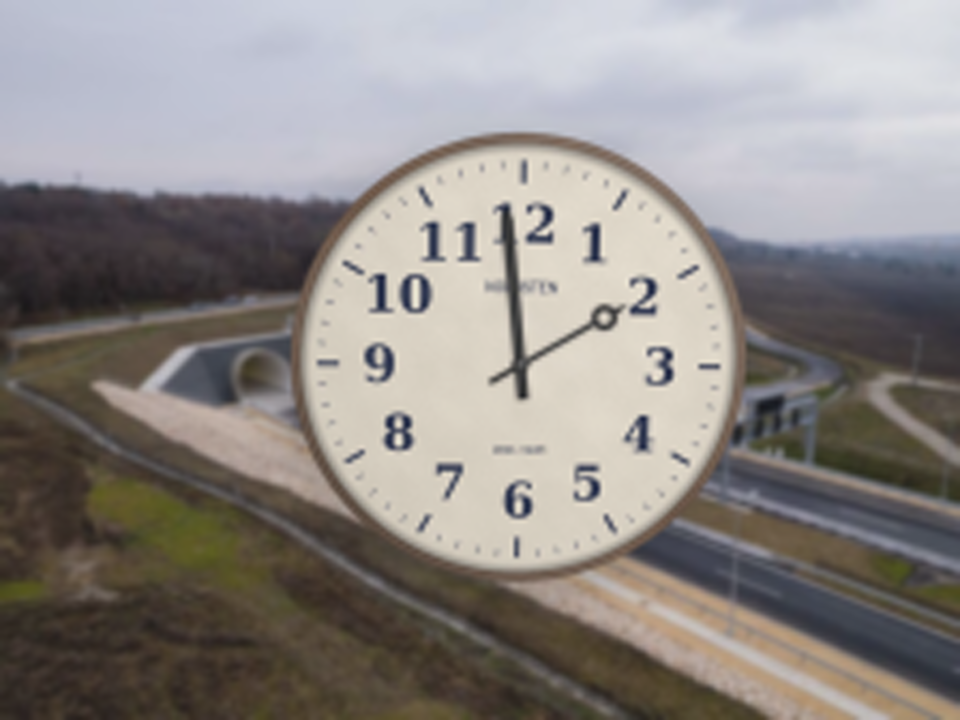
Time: **1:59**
